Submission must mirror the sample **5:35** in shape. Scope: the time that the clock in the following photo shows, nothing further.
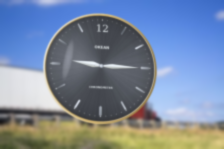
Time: **9:15**
